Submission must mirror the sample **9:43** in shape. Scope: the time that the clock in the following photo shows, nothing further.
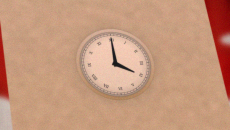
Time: **4:00**
